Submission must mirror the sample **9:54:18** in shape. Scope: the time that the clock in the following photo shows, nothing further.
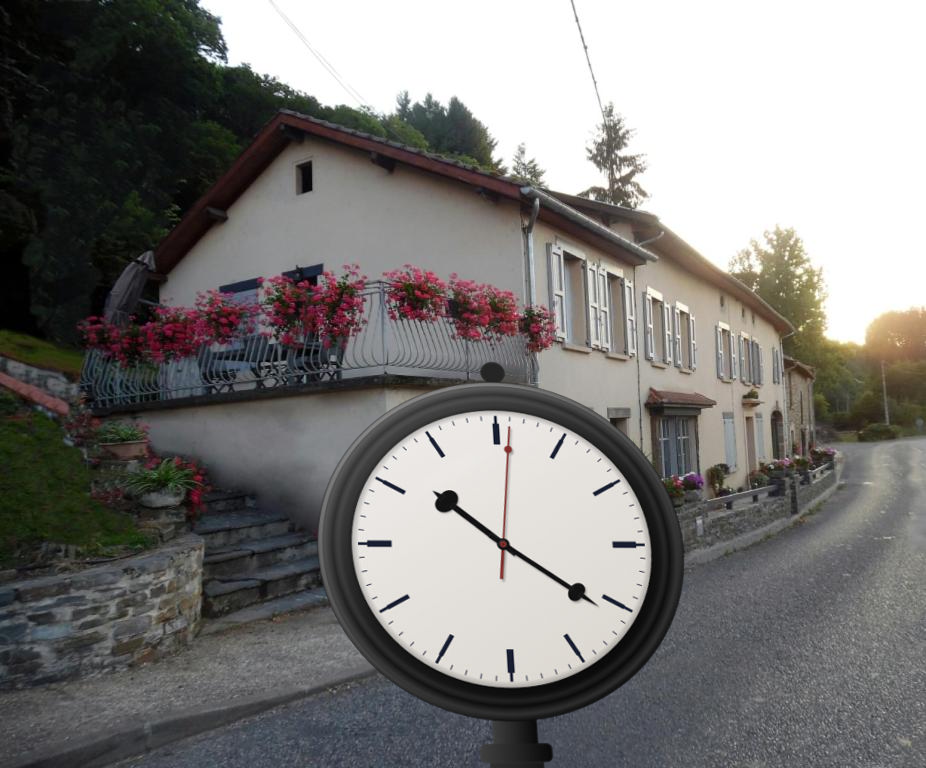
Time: **10:21:01**
